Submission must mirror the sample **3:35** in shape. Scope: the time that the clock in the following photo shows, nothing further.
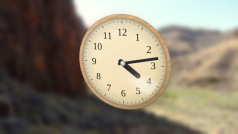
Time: **4:13**
